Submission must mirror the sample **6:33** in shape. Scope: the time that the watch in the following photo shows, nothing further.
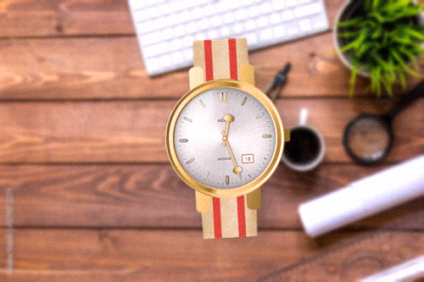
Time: **12:27**
